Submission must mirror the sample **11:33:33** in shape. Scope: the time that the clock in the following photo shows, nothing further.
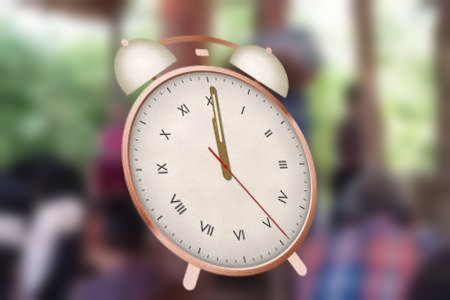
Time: **12:00:24**
